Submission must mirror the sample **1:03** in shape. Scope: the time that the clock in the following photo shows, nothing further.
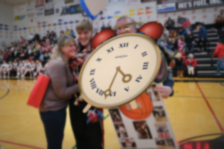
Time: **4:32**
